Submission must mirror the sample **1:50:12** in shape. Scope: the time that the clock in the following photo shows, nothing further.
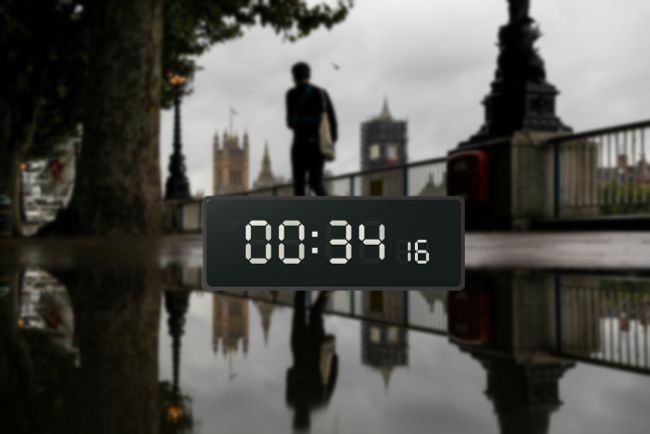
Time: **0:34:16**
